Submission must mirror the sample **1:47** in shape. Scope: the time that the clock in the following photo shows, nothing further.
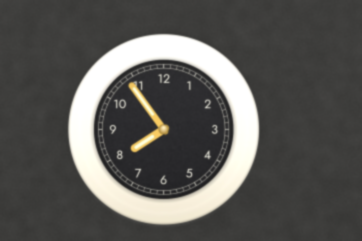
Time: **7:54**
